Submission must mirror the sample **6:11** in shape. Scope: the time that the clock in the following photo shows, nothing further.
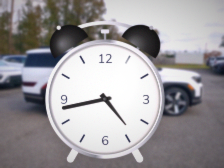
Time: **4:43**
